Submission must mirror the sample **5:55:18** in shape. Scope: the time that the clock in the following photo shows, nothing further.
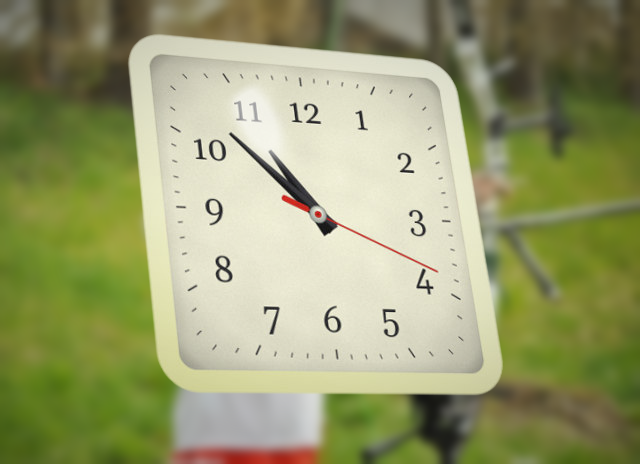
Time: **10:52:19**
